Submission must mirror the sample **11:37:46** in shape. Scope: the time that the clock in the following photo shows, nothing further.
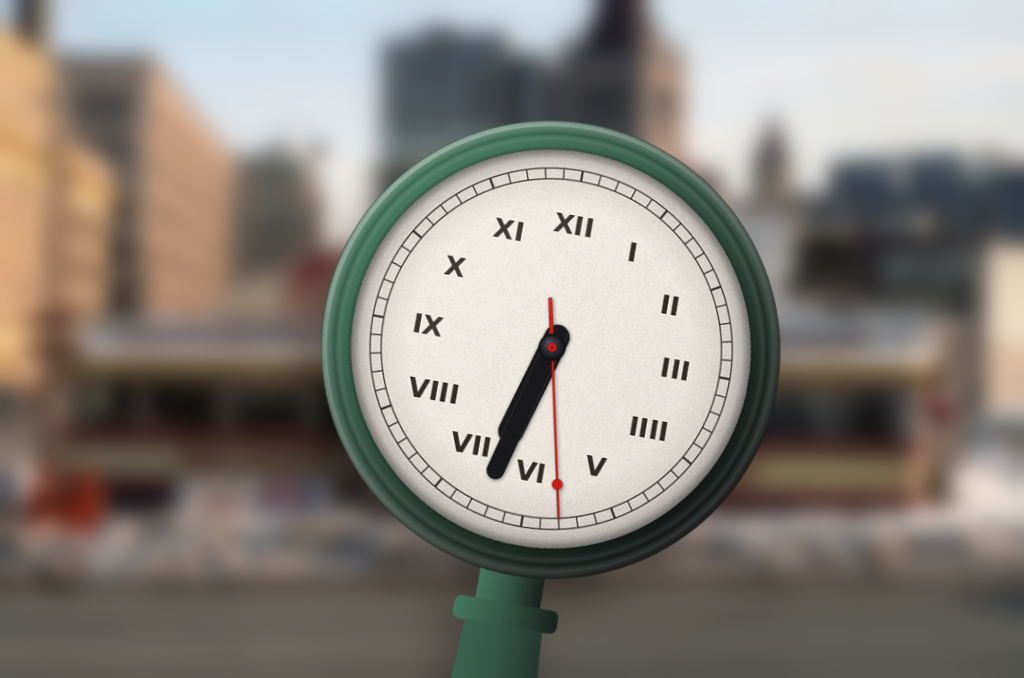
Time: **6:32:28**
